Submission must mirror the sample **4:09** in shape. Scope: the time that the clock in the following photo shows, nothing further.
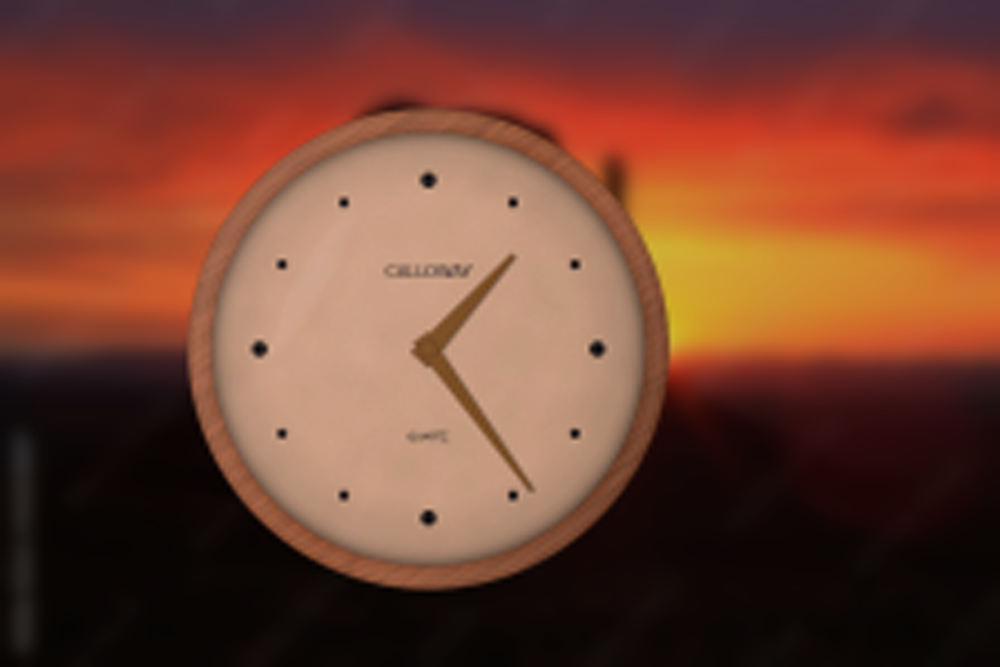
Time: **1:24**
